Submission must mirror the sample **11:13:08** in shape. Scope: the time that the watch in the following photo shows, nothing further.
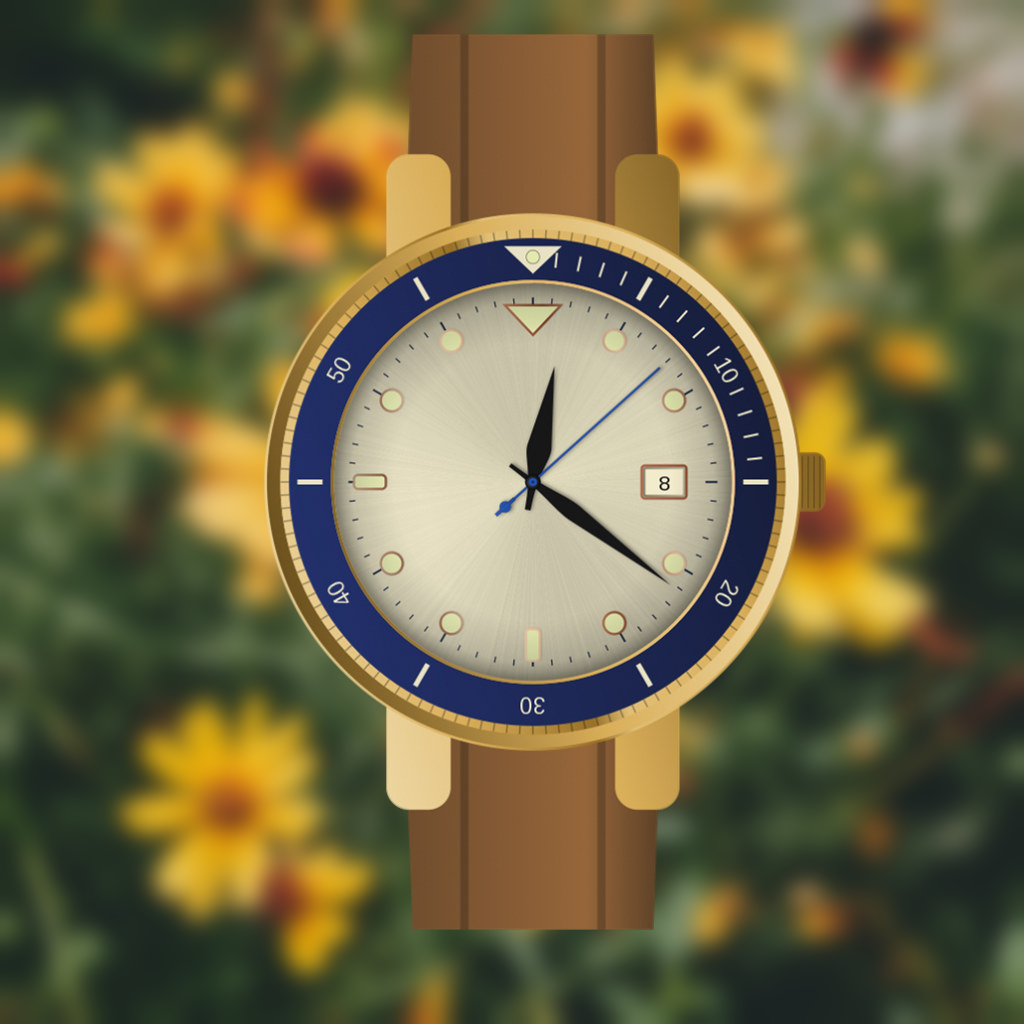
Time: **12:21:08**
